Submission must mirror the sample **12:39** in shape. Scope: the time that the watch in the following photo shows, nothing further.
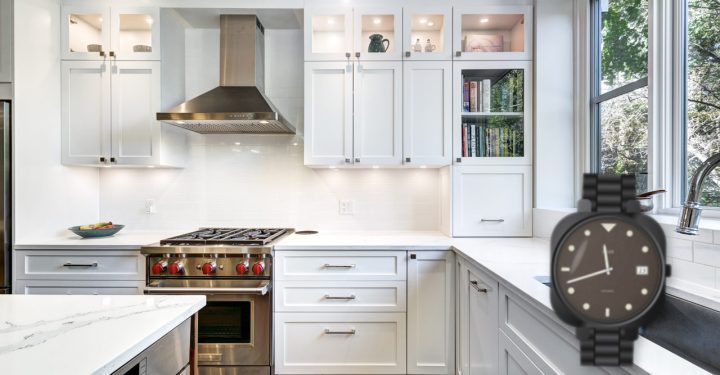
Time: **11:42**
